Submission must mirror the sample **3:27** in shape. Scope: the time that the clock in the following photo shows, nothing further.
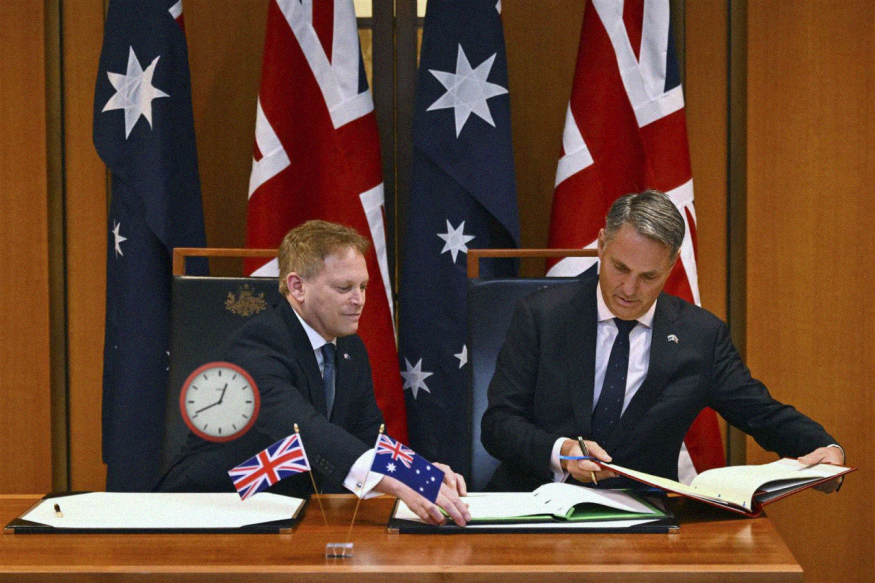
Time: **12:41**
